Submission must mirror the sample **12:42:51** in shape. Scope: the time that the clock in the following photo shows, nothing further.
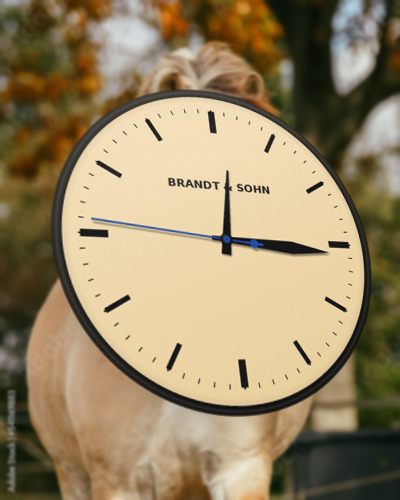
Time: **12:15:46**
